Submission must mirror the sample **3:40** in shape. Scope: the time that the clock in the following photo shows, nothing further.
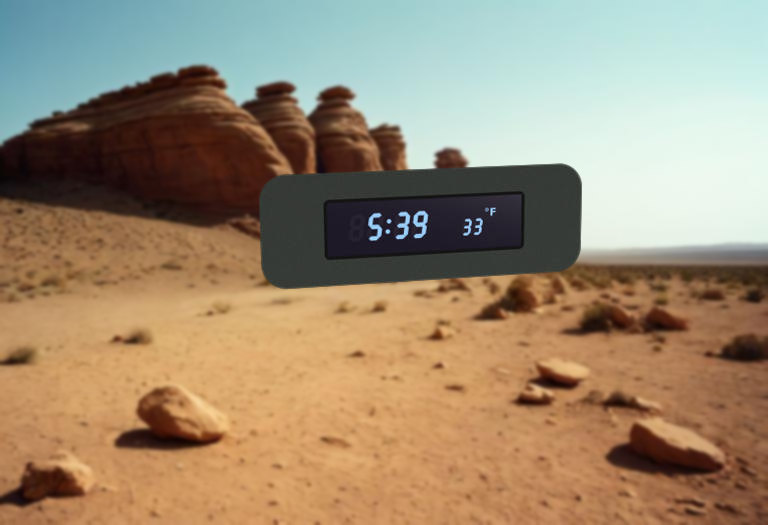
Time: **5:39**
